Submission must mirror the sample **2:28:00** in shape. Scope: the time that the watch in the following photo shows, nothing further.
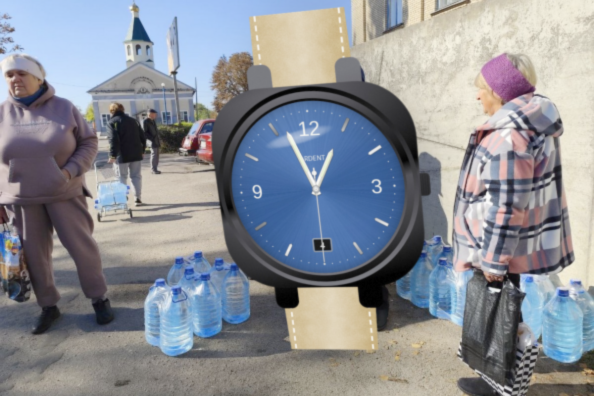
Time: **12:56:30**
